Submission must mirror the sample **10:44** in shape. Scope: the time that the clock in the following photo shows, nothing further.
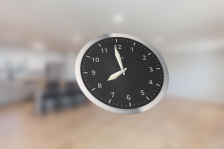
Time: **7:59**
